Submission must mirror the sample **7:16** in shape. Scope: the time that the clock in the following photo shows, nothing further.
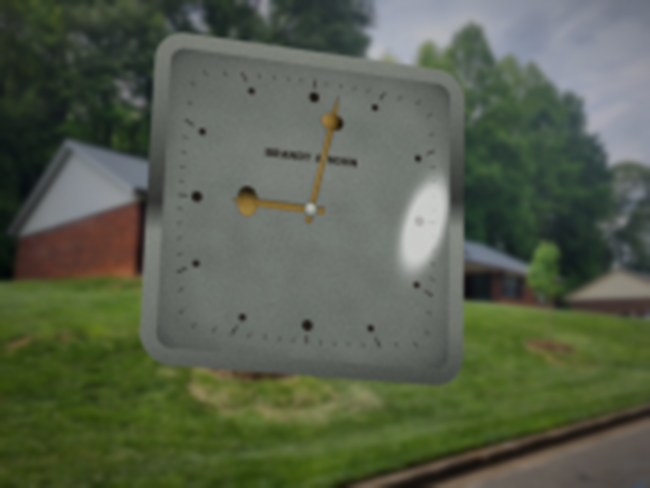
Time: **9:02**
